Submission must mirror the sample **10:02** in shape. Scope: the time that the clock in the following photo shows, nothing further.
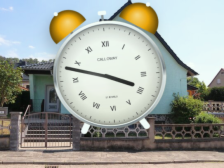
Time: **3:48**
